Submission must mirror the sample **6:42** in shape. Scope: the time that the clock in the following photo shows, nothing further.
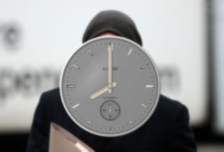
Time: **8:00**
